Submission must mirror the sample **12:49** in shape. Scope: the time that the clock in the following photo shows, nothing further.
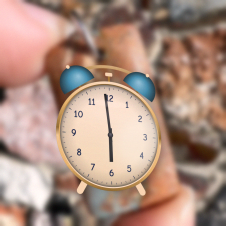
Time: **5:59**
